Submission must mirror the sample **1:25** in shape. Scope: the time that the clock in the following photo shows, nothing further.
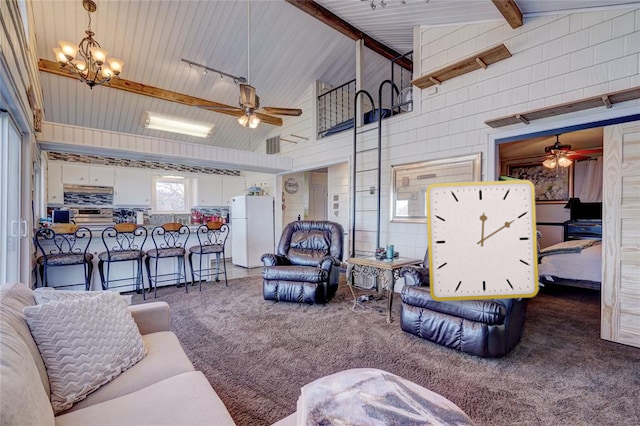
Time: **12:10**
